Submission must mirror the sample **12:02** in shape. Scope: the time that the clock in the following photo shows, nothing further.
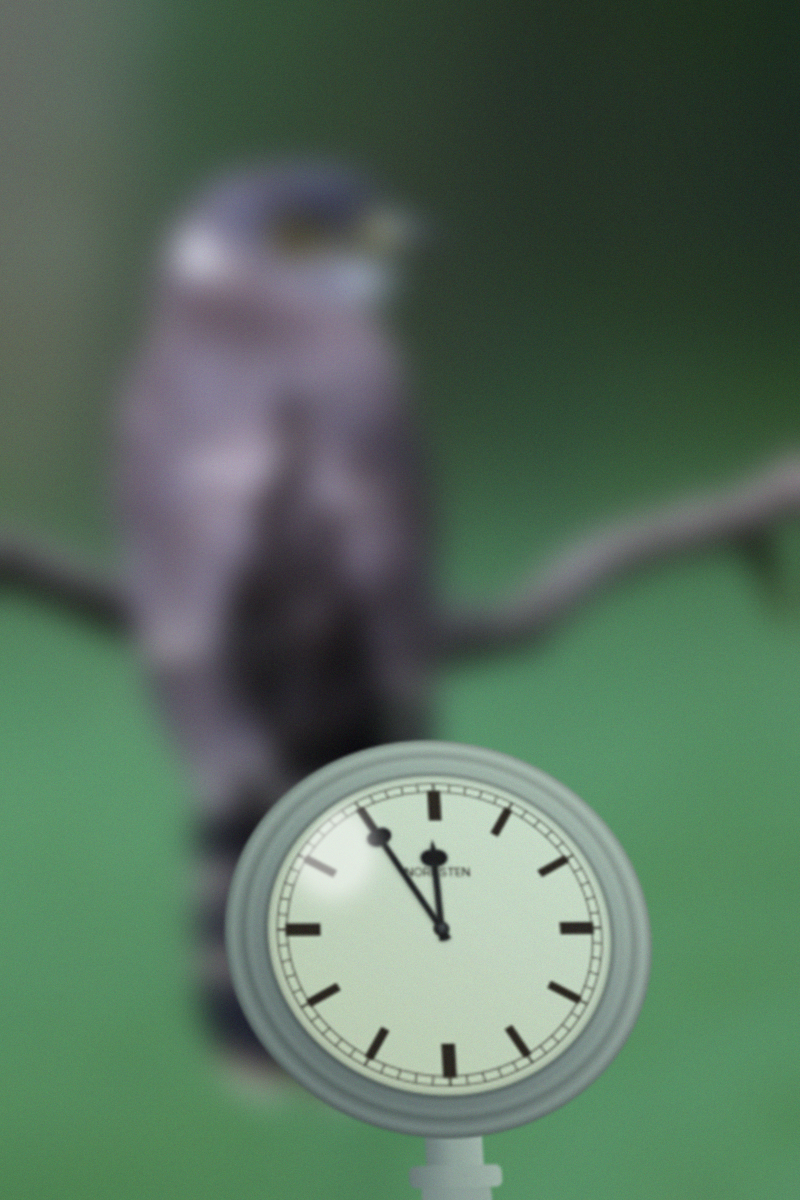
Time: **11:55**
